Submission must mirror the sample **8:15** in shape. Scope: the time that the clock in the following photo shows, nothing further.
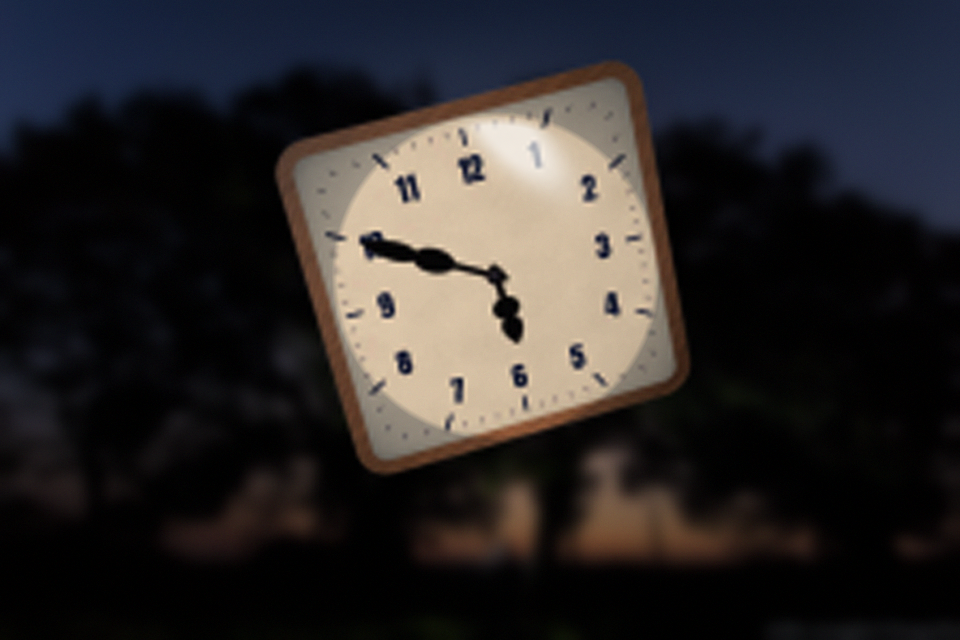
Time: **5:50**
